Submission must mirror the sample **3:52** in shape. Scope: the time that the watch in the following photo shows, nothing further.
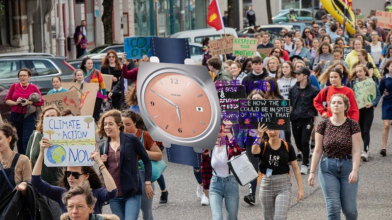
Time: **5:50**
